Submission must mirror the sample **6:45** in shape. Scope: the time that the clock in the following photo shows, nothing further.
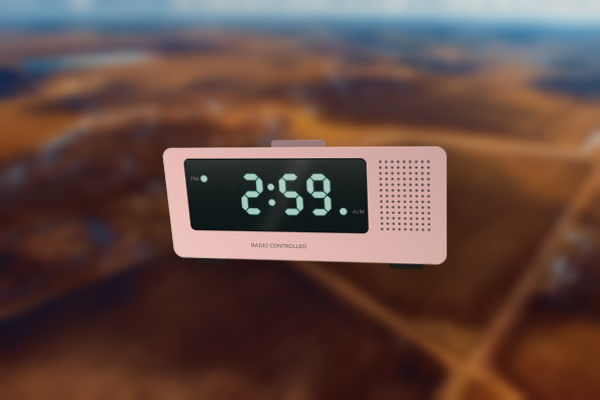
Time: **2:59**
